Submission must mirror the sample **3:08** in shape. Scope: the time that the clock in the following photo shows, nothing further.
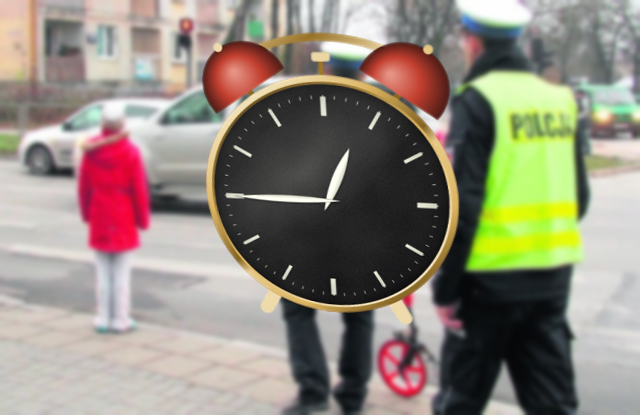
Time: **12:45**
